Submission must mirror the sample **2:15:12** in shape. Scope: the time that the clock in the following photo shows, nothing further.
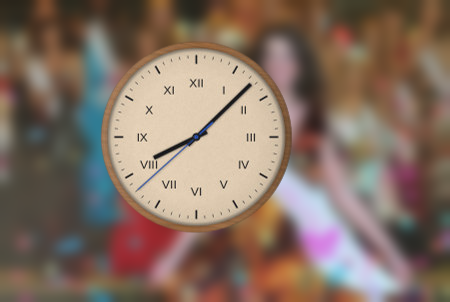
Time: **8:07:38**
